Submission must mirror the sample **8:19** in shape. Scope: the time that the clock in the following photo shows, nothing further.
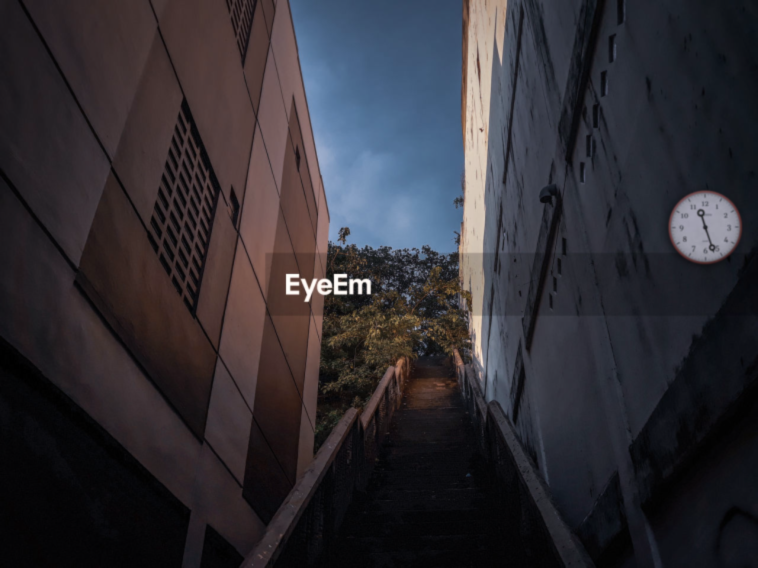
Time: **11:27**
